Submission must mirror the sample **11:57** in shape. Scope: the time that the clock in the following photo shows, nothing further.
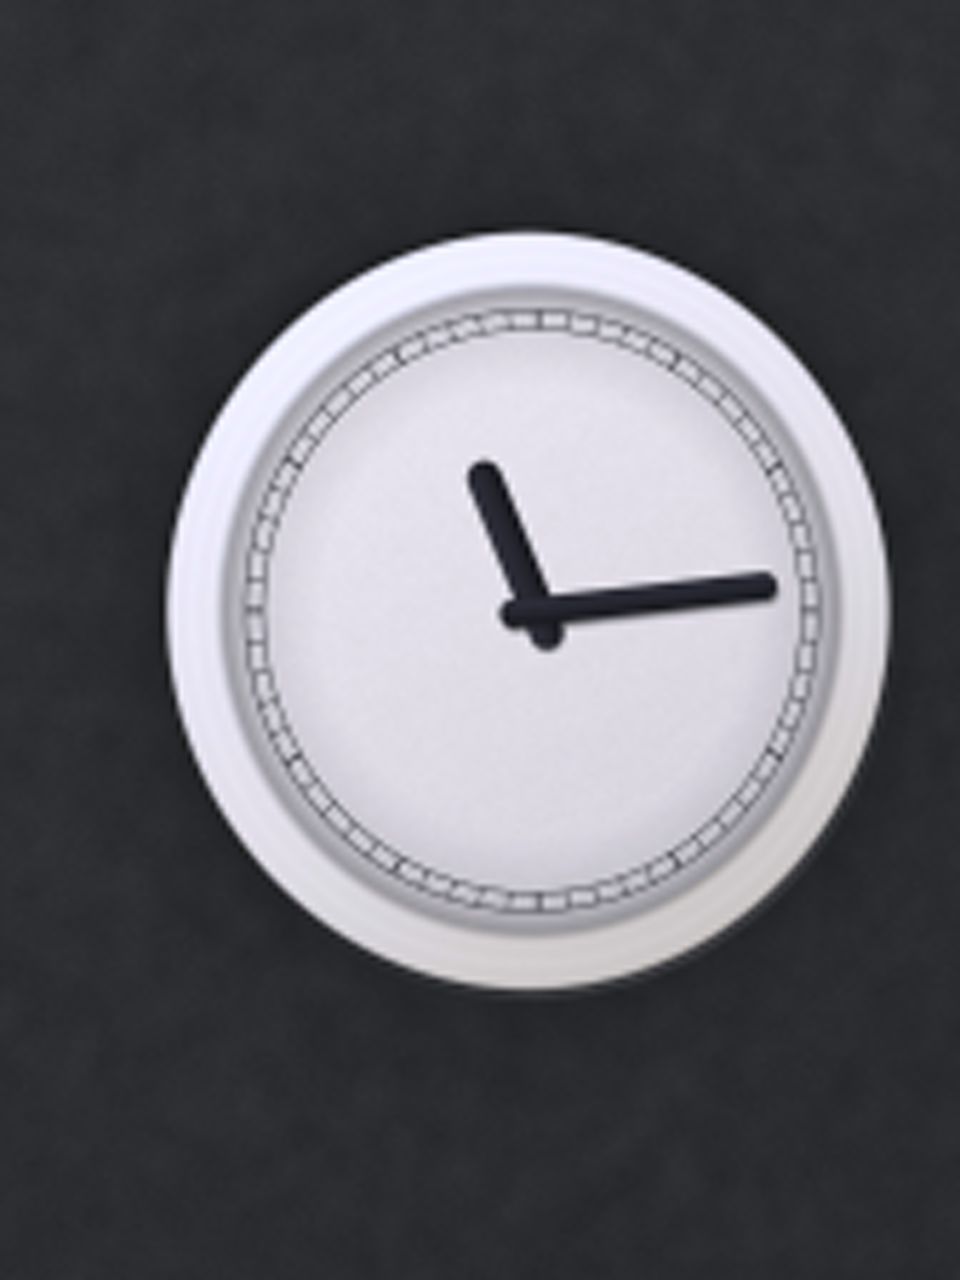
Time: **11:14**
